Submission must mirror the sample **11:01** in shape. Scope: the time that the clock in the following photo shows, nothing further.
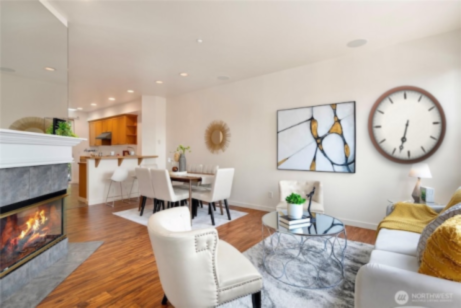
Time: **6:33**
